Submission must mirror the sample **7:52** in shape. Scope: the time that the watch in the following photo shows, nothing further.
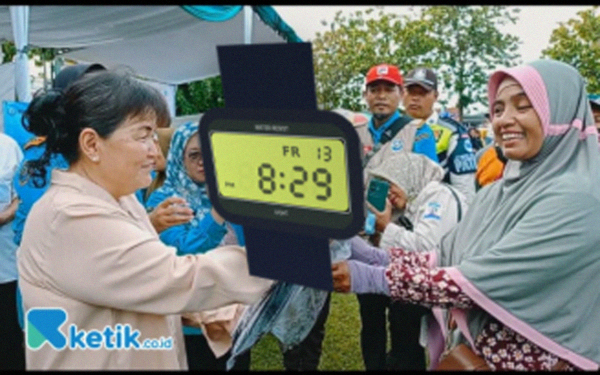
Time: **8:29**
